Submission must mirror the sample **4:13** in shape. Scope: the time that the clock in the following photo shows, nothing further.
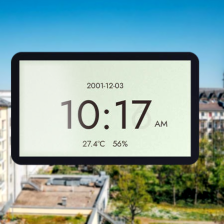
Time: **10:17**
